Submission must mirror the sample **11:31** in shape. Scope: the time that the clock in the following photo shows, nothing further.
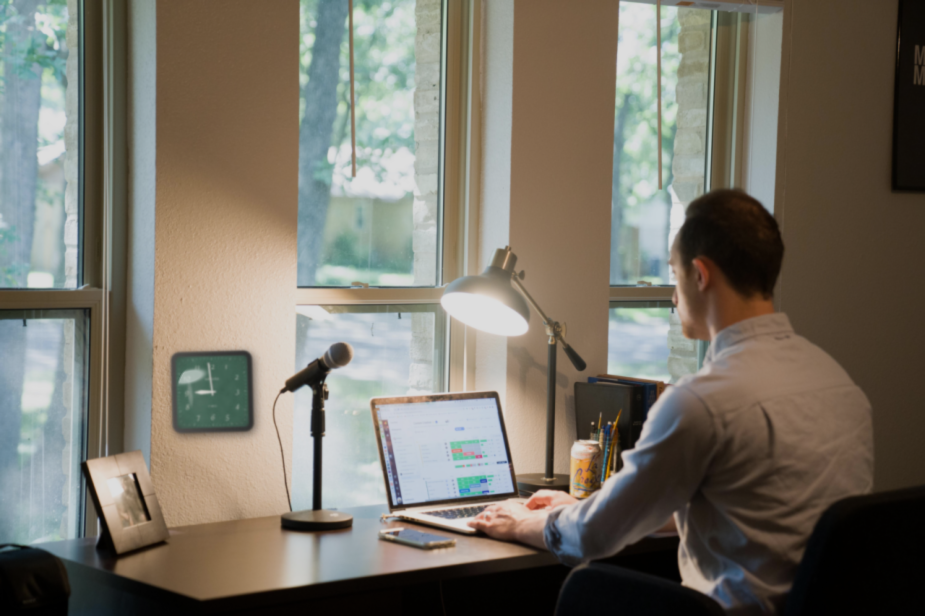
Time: **8:59**
